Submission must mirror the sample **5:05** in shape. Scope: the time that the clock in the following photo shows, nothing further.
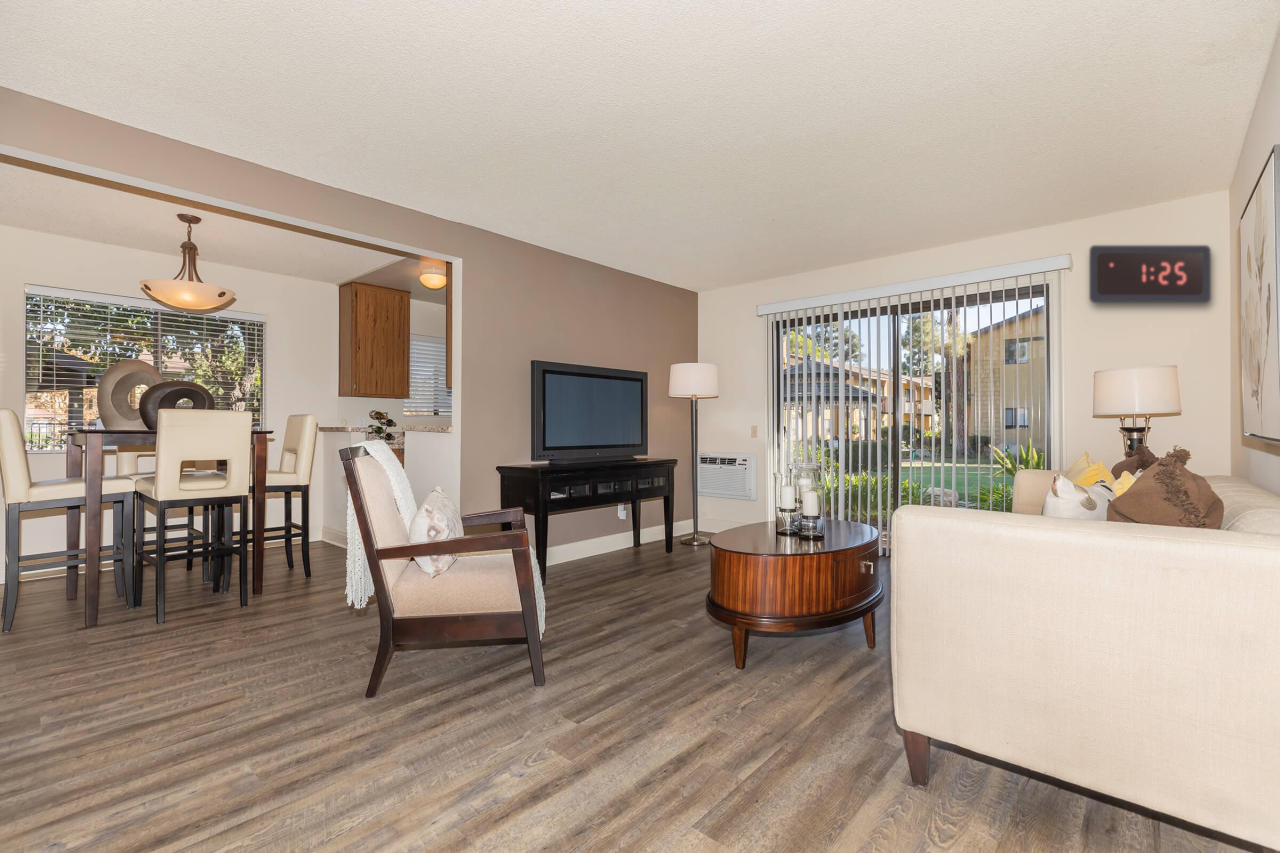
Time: **1:25**
